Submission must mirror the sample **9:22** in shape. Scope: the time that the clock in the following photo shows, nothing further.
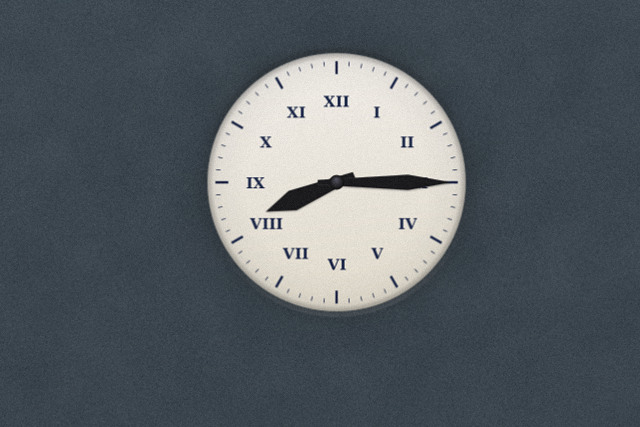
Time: **8:15**
